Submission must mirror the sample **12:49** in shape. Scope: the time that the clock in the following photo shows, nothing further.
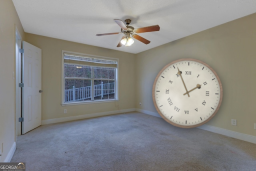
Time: **1:56**
